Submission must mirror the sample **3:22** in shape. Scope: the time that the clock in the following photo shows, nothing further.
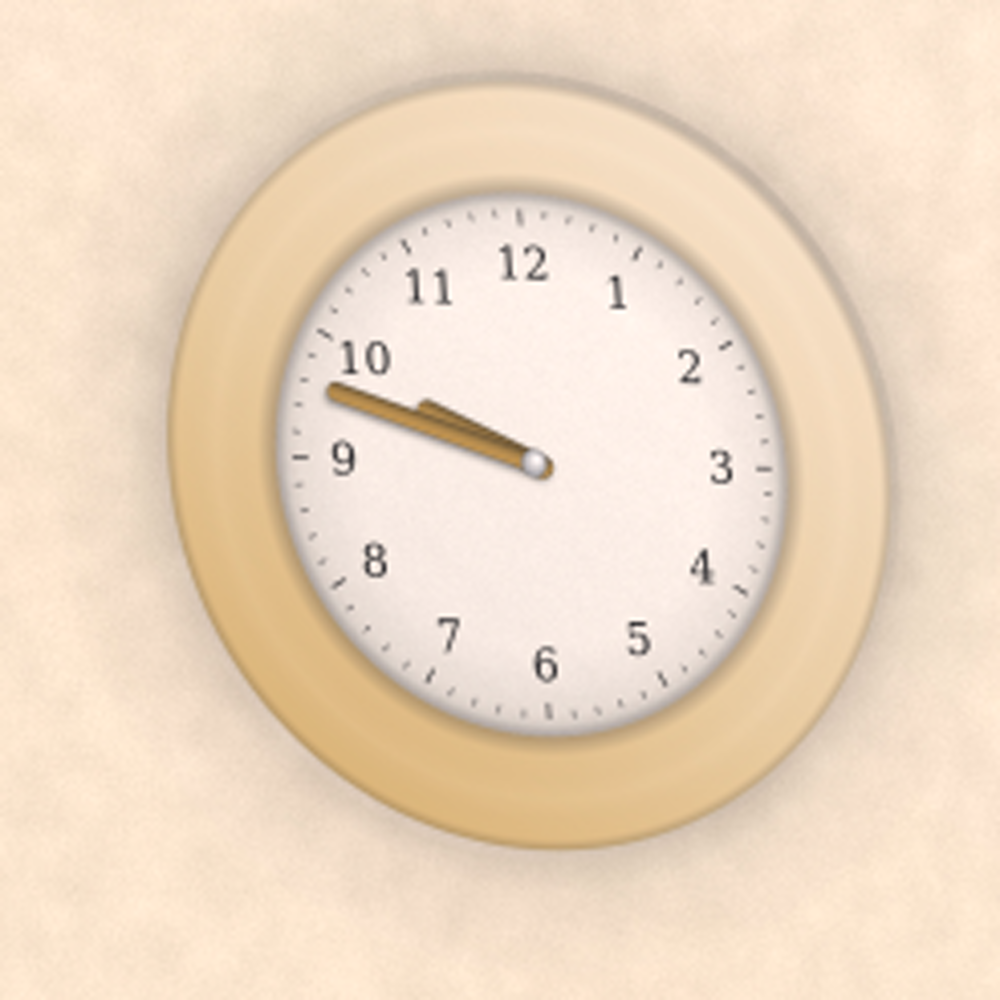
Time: **9:48**
